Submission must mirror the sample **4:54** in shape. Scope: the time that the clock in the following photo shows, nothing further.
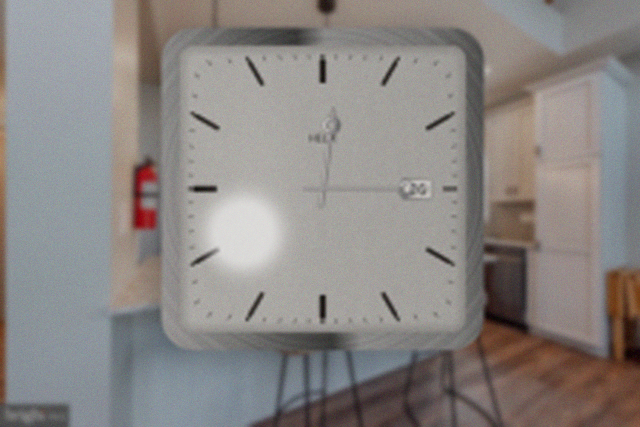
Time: **12:15**
